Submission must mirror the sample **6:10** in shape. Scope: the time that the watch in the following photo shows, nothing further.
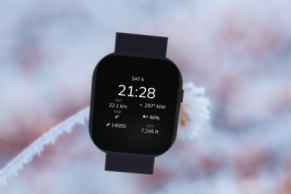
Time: **21:28**
